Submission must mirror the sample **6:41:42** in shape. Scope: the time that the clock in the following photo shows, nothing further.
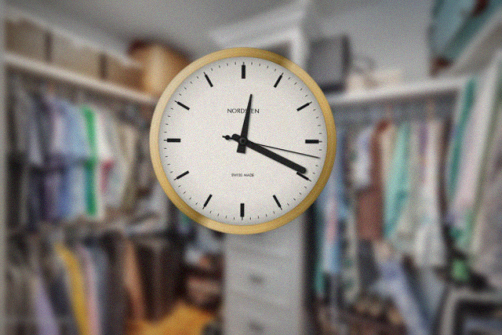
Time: **12:19:17**
